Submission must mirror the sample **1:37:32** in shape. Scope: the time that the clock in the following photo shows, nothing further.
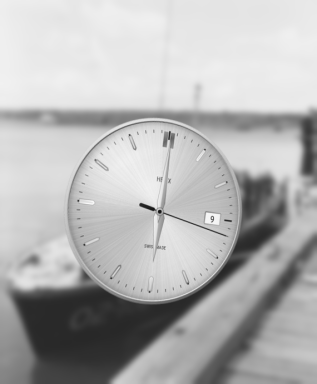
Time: **6:00:17**
